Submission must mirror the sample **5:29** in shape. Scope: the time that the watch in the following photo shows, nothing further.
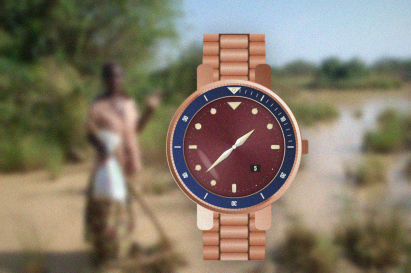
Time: **1:38**
